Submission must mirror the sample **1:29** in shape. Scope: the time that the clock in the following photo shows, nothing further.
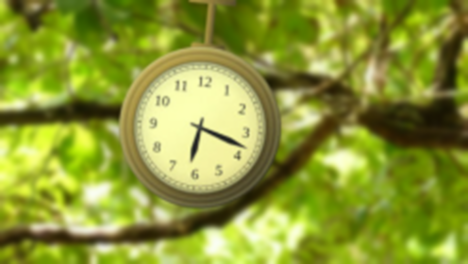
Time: **6:18**
